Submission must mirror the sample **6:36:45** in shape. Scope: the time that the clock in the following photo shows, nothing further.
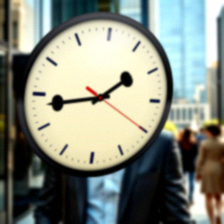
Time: **1:43:20**
